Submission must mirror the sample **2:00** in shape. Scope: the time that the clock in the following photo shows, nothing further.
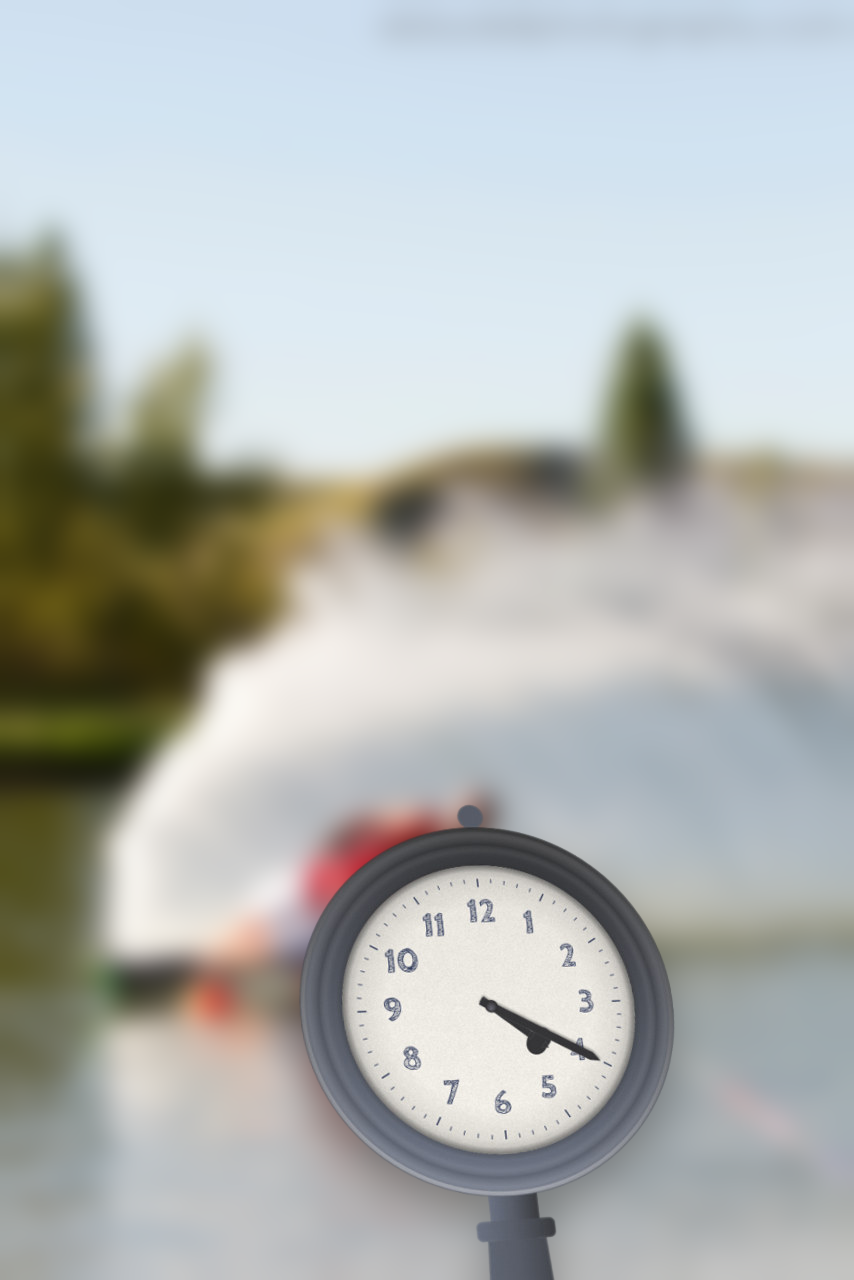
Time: **4:20**
